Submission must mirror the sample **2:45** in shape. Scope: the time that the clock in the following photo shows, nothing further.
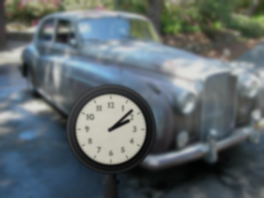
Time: **2:08**
